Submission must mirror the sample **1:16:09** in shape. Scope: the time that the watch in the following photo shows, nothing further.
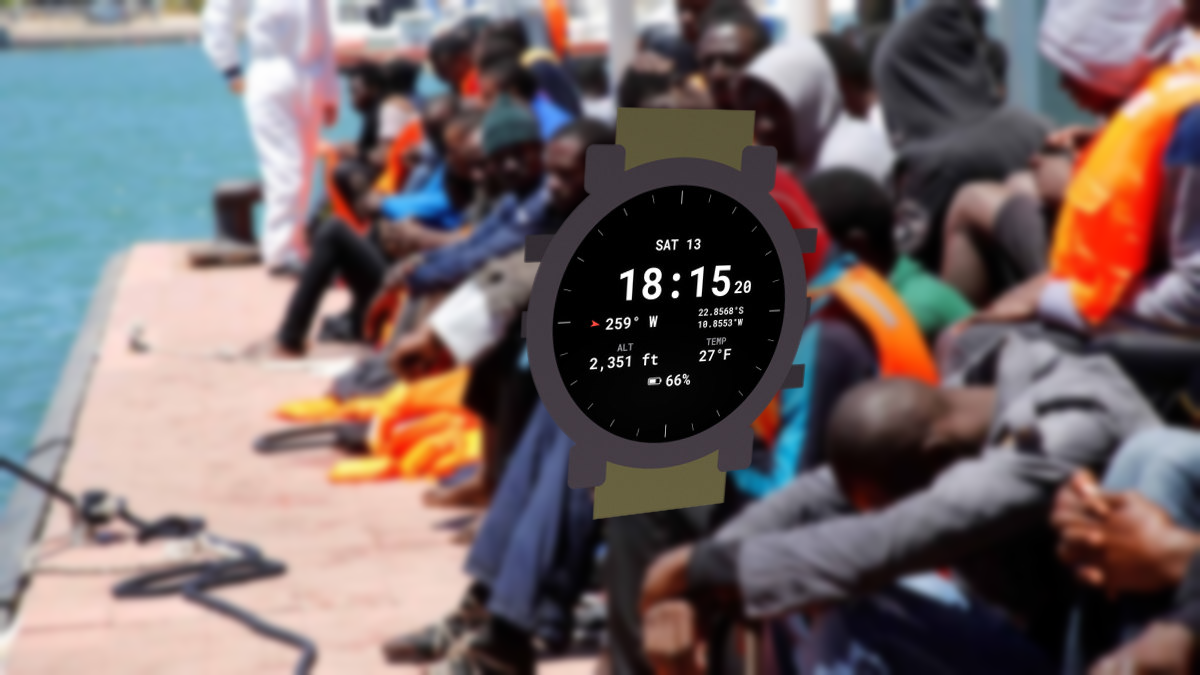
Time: **18:15:20**
